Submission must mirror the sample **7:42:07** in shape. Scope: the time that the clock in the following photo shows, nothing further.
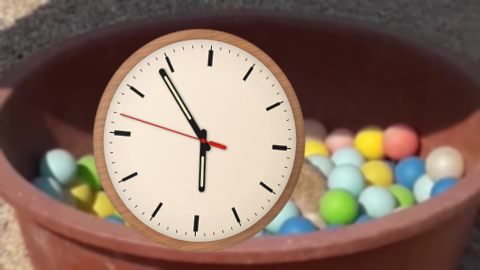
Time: **5:53:47**
